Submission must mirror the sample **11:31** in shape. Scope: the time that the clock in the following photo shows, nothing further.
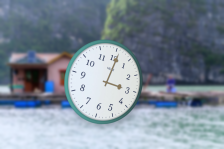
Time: **3:01**
